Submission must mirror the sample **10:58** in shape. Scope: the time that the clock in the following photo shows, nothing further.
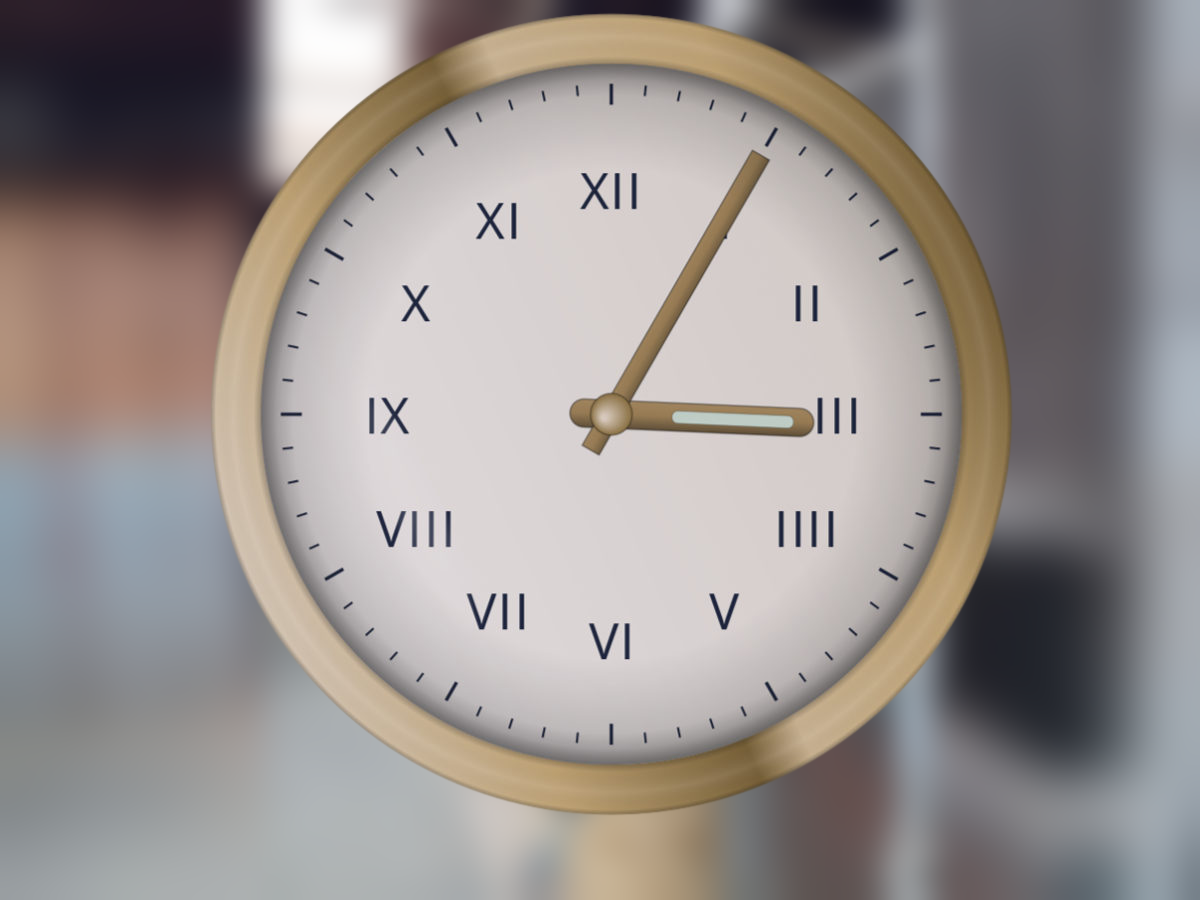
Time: **3:05**
